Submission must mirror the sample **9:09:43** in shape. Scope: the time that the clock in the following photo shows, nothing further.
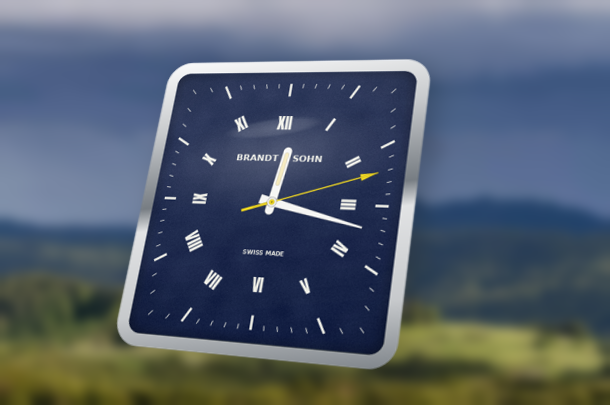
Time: **12:17:12**
